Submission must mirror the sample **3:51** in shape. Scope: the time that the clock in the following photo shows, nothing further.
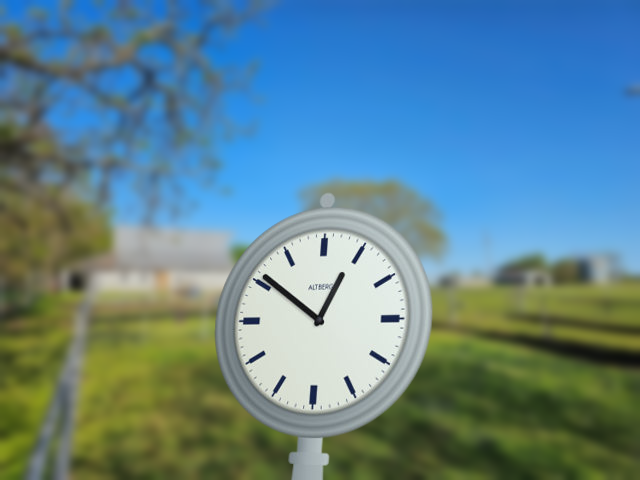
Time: **12:51**
